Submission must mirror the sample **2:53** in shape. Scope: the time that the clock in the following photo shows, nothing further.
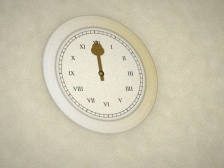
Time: **12:00**
